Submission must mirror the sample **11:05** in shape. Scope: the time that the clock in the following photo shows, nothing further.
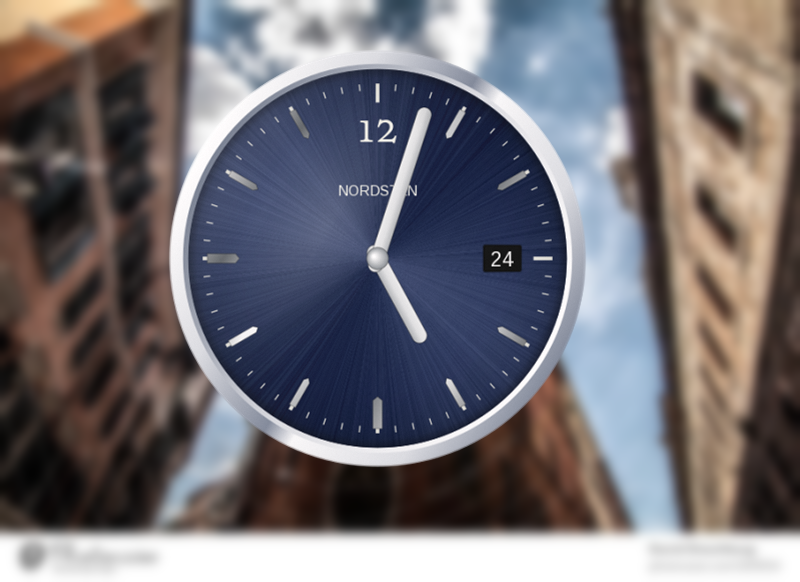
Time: **5:03**
